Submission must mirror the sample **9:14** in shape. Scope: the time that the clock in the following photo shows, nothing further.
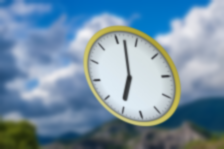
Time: **7:02**
